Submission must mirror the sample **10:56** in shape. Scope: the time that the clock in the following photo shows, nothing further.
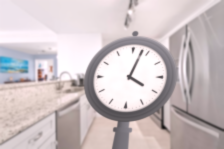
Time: **4:03**
